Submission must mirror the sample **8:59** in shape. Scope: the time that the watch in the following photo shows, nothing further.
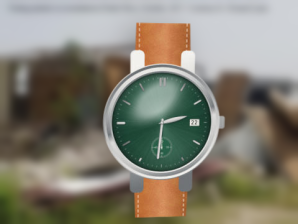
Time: **2:31**
